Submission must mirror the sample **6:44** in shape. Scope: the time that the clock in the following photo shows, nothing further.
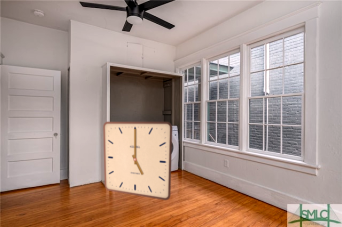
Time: **5:00**
